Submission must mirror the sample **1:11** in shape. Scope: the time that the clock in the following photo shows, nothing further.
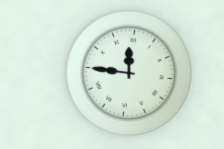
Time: **11:45**
